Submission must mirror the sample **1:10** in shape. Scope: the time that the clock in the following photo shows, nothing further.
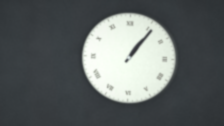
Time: **1:06**
